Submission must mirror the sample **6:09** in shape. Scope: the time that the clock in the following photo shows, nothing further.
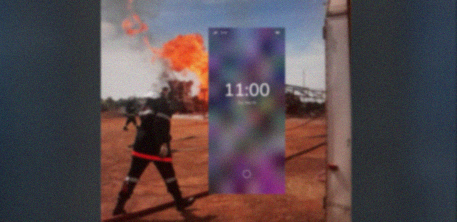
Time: **11:00**
